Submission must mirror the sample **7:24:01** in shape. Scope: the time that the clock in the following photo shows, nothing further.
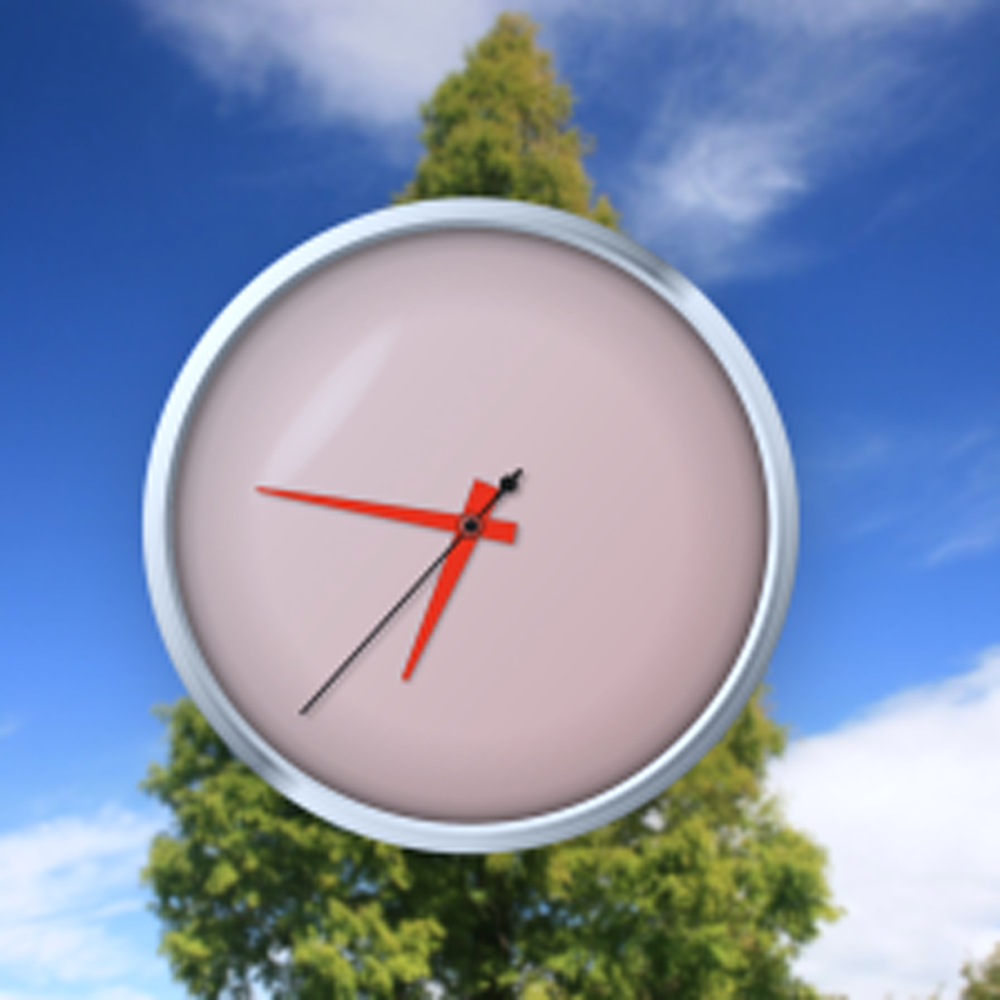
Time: **6:46:37**
